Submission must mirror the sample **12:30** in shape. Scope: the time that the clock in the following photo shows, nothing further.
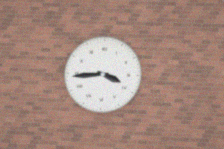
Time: **3:44**
